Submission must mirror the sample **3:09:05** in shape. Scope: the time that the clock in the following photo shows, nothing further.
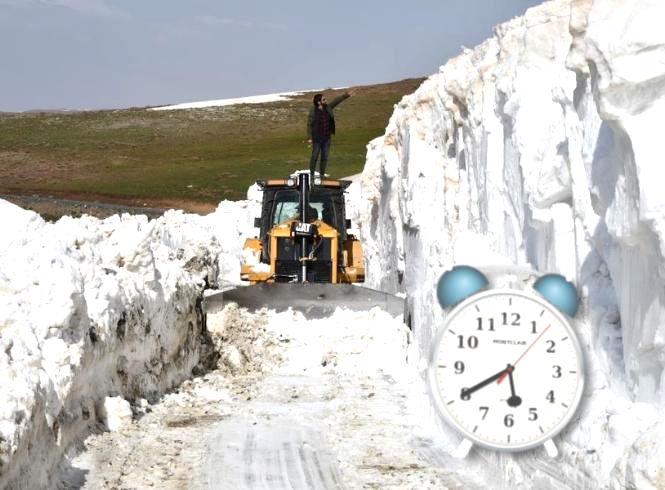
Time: **5:40:07**
